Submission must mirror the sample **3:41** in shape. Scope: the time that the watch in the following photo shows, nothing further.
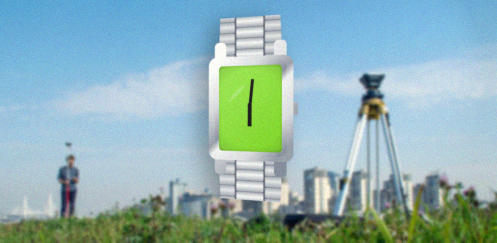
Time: **6:01**
